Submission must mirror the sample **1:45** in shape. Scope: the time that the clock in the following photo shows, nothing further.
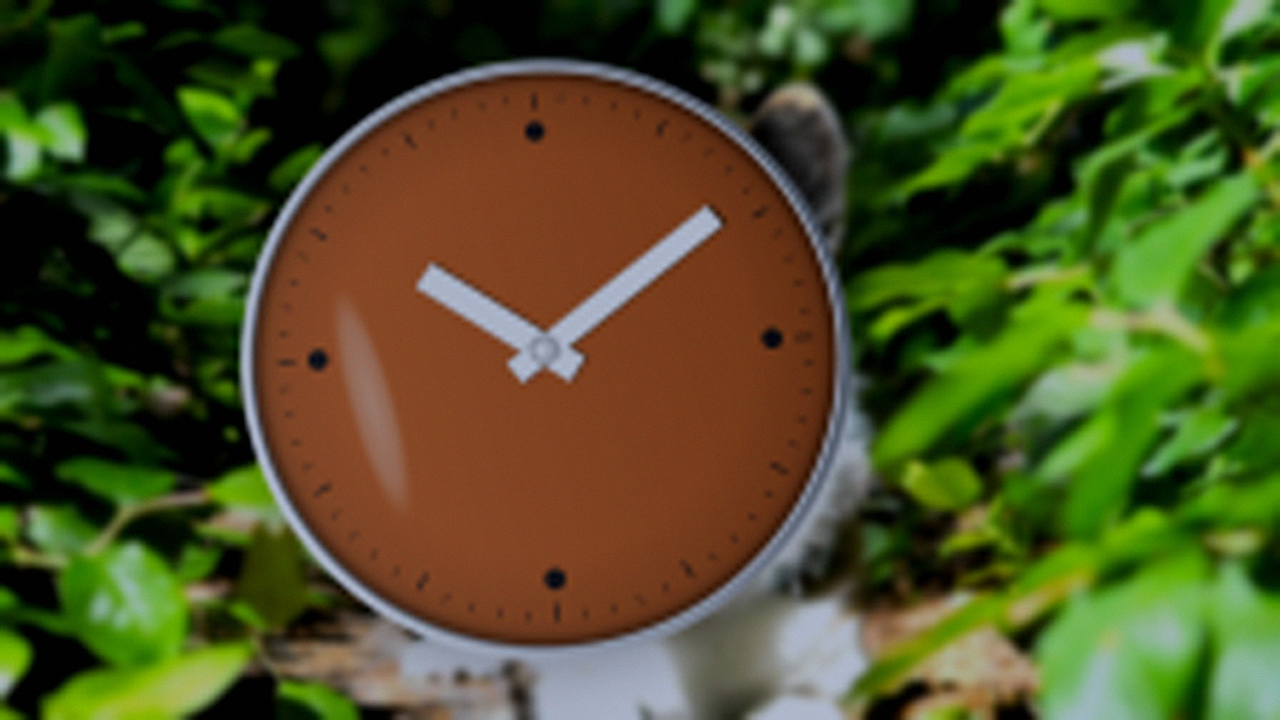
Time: **10:09**
